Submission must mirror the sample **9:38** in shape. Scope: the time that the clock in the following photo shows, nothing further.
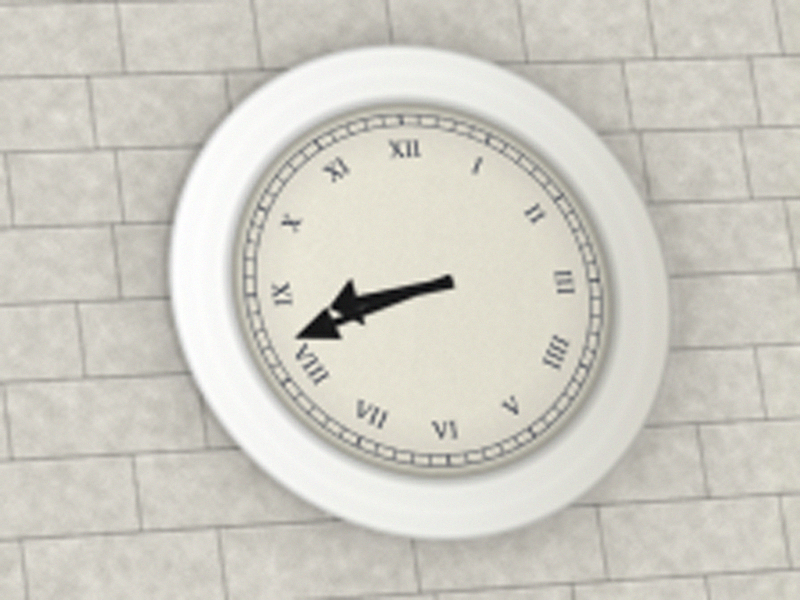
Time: **8:42**
